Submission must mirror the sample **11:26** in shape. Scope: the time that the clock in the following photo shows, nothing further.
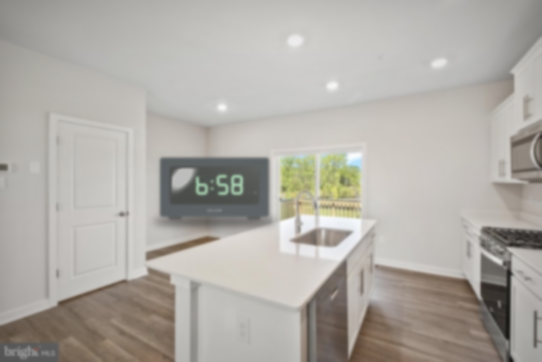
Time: **6:58**
